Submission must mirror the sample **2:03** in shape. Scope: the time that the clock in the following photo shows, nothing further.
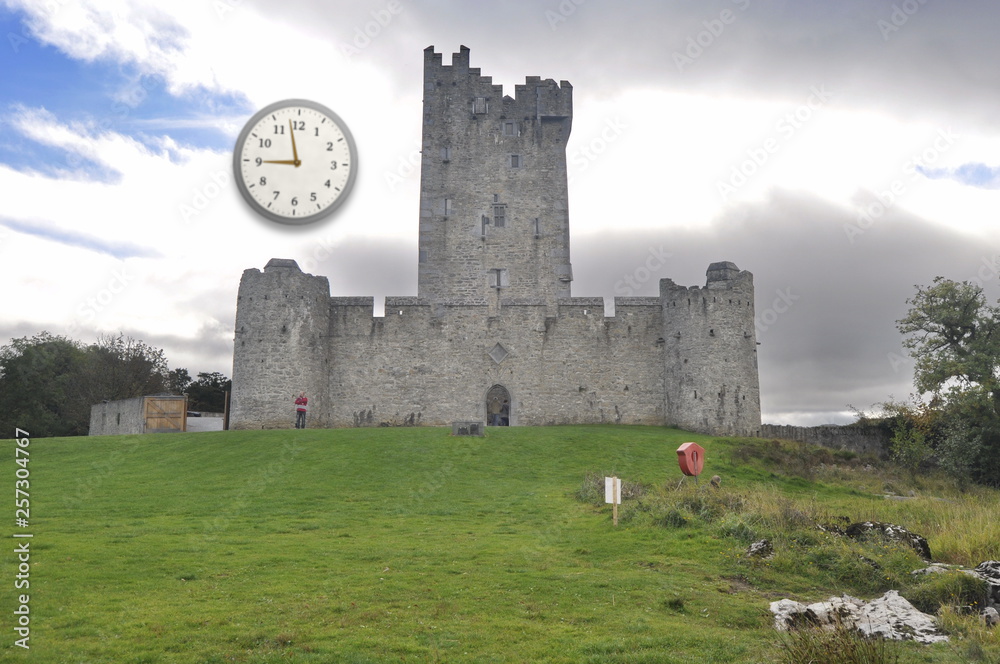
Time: **8:58**
